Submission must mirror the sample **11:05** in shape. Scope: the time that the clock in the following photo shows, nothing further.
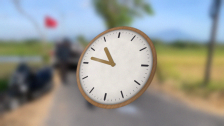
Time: **10:47**
